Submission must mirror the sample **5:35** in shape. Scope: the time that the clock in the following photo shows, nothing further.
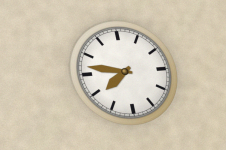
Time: **7:47**
